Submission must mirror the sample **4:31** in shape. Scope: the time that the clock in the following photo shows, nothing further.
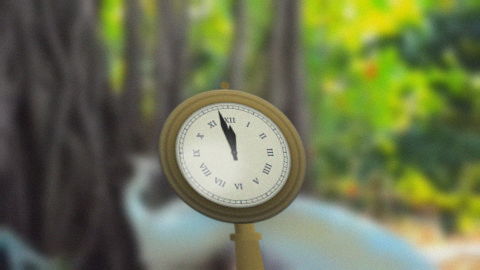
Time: **11:58**
